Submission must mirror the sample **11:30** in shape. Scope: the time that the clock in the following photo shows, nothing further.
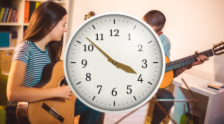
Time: **3:52**
